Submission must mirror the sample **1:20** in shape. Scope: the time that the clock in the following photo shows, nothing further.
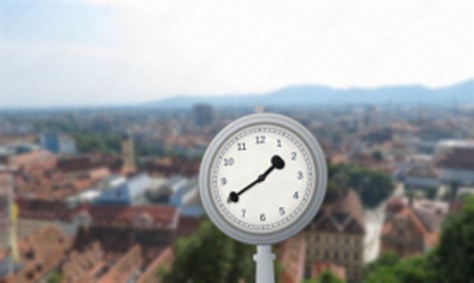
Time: **1:40**
